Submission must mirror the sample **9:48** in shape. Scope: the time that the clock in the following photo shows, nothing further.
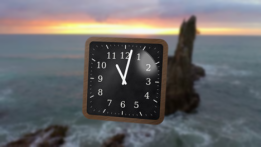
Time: **11:02**
